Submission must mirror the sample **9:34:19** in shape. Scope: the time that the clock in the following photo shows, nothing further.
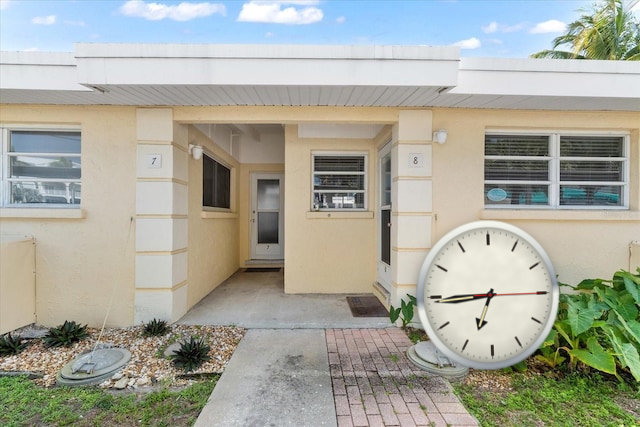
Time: **6:44:15**
